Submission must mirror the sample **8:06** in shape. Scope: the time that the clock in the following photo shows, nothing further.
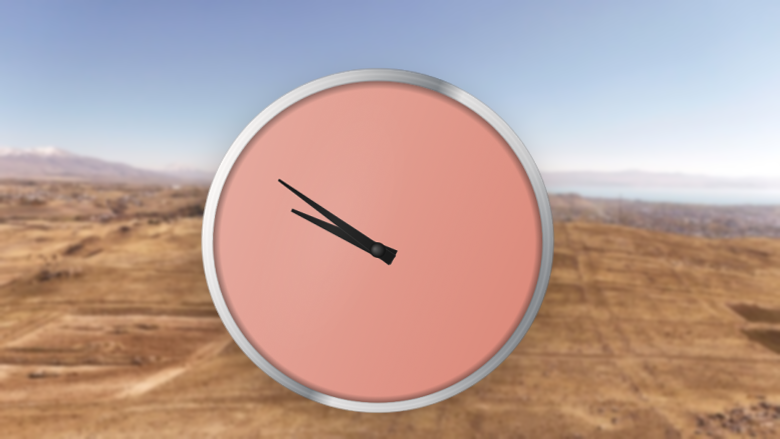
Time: **9:51**
